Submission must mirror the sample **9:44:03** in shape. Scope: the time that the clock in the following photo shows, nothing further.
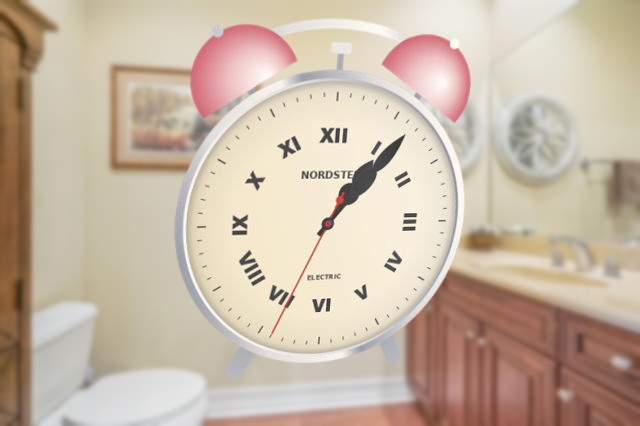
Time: **1:06:34**
